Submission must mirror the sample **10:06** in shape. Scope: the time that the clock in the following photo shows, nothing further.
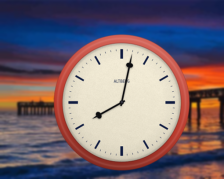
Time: **8:02**
